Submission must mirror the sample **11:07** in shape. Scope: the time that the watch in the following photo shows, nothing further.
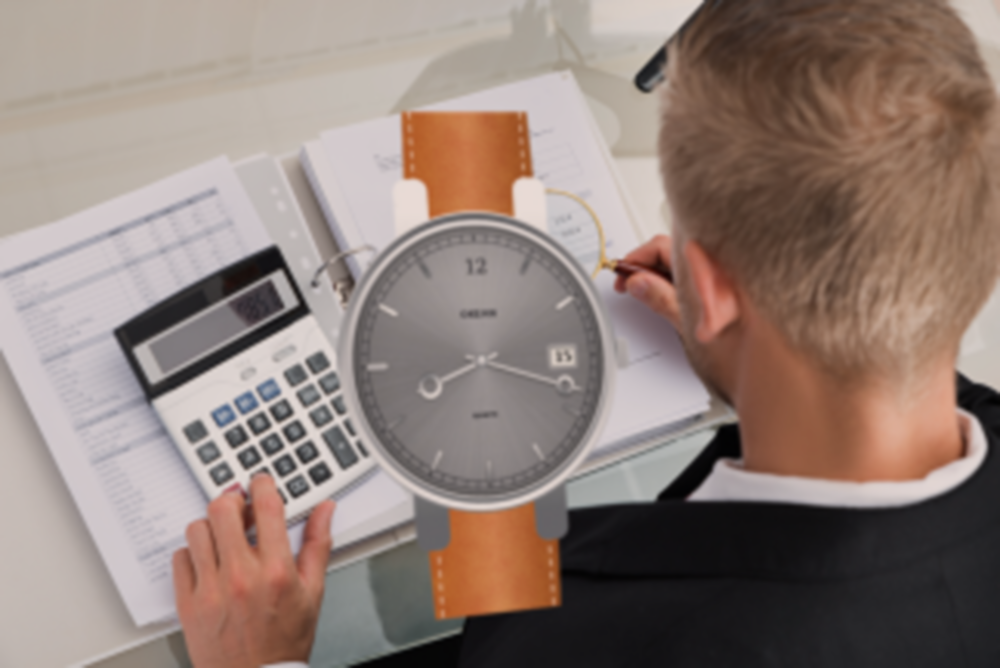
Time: **8:18**
